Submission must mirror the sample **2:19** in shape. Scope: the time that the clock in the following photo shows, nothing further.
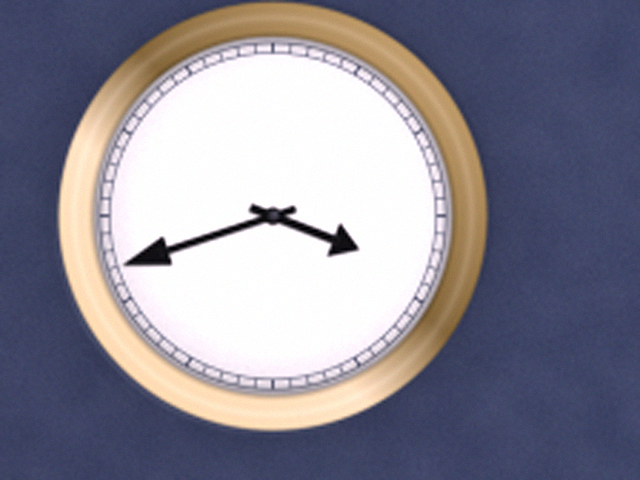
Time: **3:42**
